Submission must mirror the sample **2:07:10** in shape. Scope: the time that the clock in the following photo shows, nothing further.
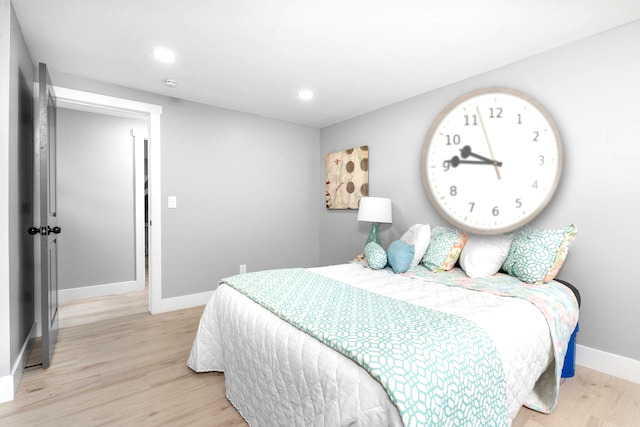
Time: **9:45:57**
